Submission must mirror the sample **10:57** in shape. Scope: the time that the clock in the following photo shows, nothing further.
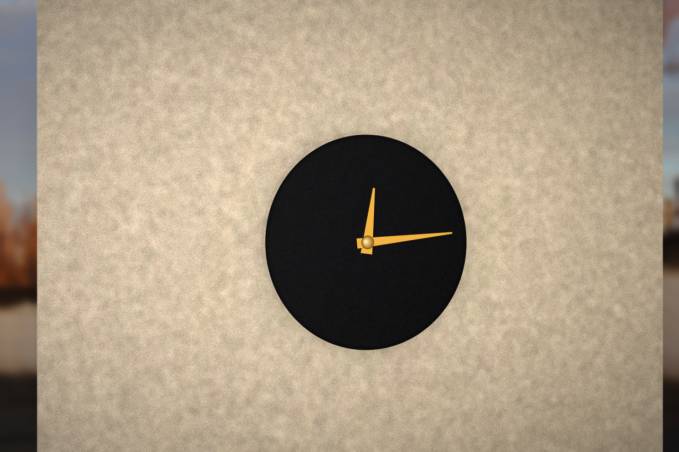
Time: **12:14**
